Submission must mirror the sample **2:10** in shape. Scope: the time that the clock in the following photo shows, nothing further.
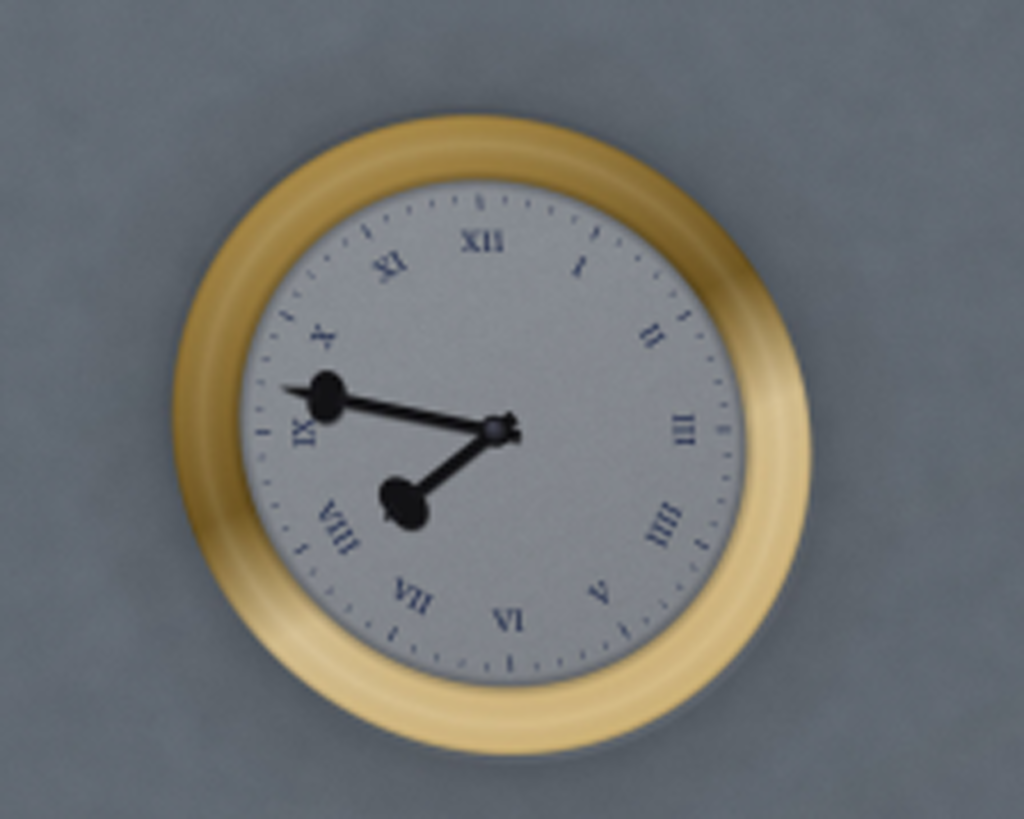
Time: **7:47**
